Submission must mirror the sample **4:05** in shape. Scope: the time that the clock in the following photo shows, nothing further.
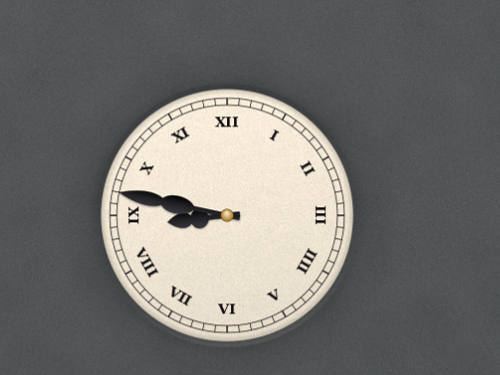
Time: **8:47**
